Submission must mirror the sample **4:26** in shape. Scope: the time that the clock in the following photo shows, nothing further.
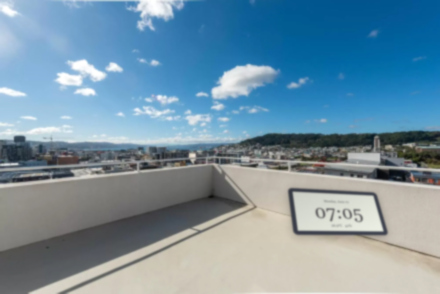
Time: **7:05**
